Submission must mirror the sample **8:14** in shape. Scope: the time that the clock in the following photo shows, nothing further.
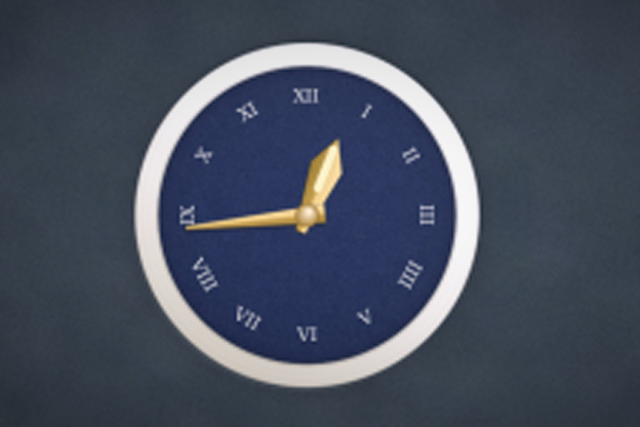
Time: **12:44**
